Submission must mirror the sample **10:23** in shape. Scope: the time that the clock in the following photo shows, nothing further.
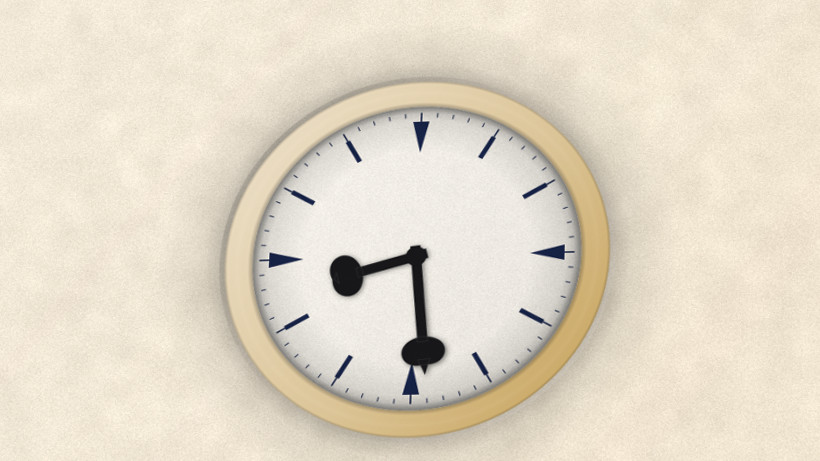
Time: **8:29**
